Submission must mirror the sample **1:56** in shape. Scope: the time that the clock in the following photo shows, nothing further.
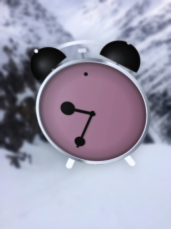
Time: **9:35**
